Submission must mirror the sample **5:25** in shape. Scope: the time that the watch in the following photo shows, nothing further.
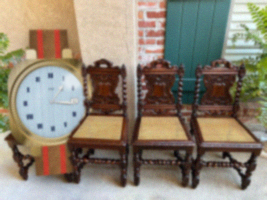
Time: **1:16**
